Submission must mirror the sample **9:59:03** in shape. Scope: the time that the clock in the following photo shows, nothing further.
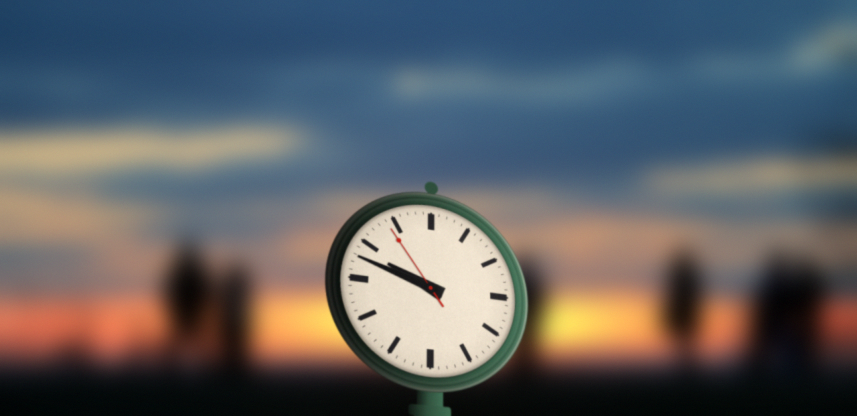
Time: **9:47:54**
